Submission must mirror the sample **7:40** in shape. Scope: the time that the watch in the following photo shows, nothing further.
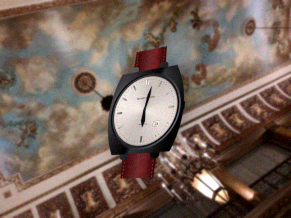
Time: **6:02**
